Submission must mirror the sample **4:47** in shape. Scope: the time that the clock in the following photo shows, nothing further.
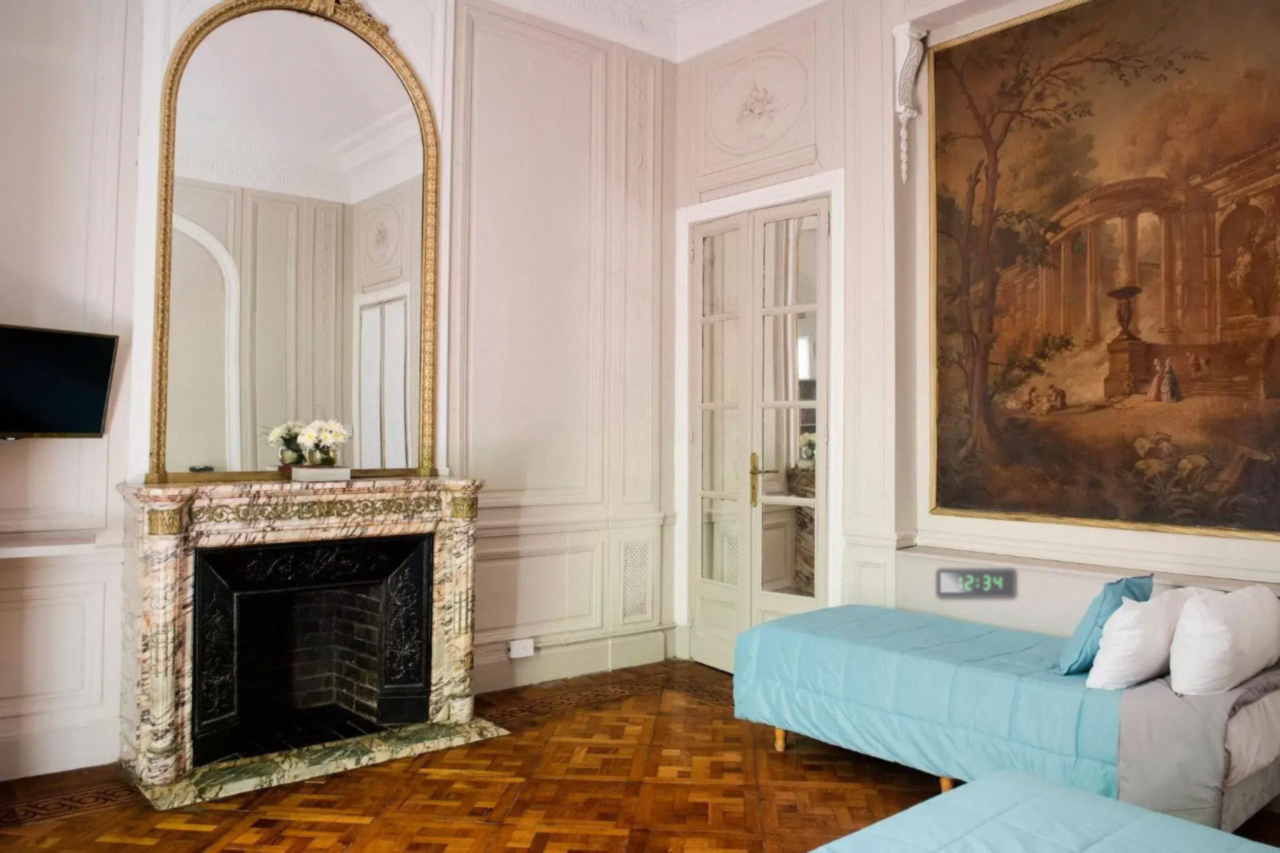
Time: **12:34**
